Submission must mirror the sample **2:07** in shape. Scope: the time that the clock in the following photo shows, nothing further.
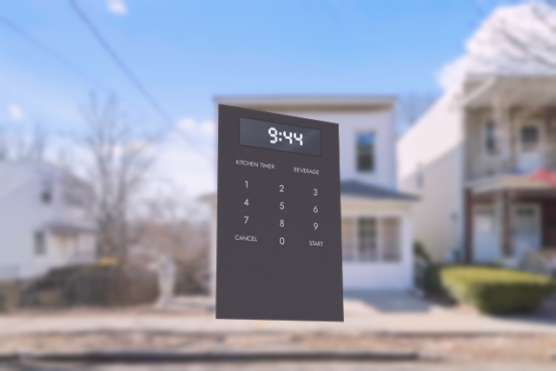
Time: **9:44**
